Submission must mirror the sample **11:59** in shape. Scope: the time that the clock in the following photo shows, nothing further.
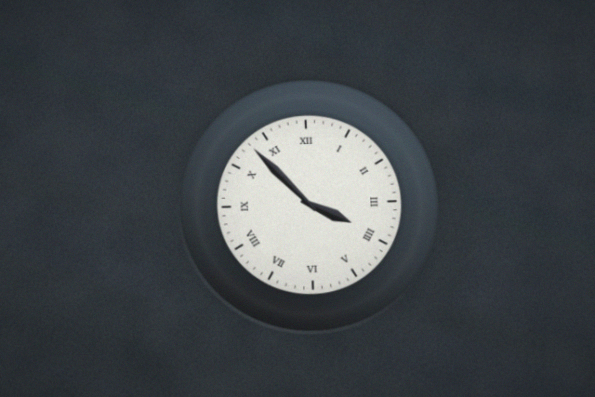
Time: **3:53**
